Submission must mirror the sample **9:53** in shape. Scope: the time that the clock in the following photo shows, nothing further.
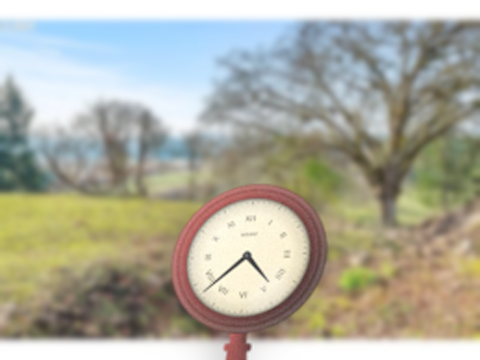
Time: **4:38**
